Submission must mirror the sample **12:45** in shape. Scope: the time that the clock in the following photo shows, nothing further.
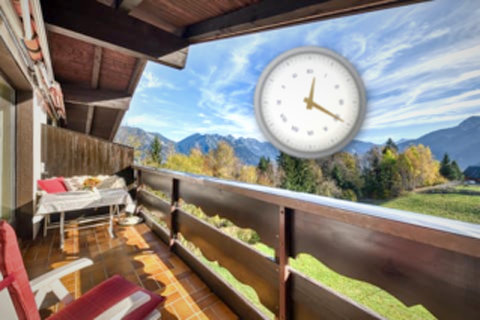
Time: **12:20**
